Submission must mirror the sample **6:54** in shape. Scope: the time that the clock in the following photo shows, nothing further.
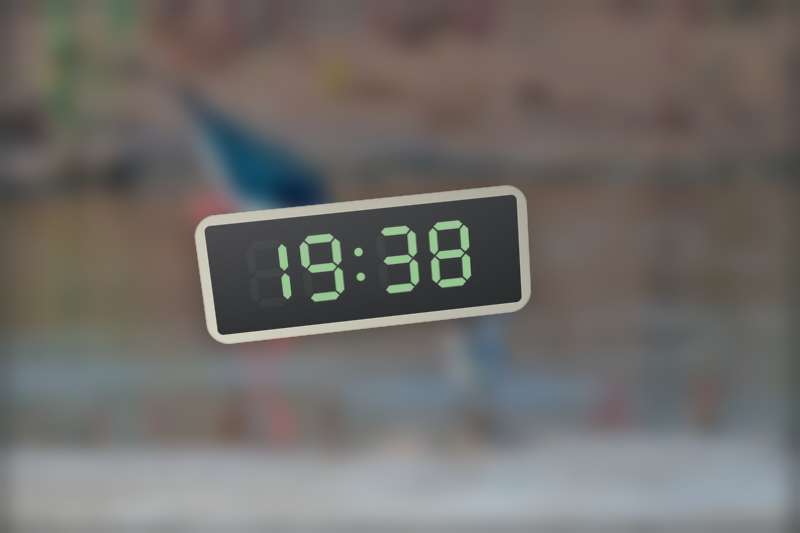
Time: **19:38**
